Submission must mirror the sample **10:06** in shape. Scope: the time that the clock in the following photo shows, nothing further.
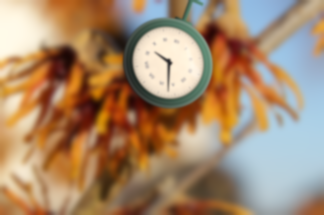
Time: **9:27**
